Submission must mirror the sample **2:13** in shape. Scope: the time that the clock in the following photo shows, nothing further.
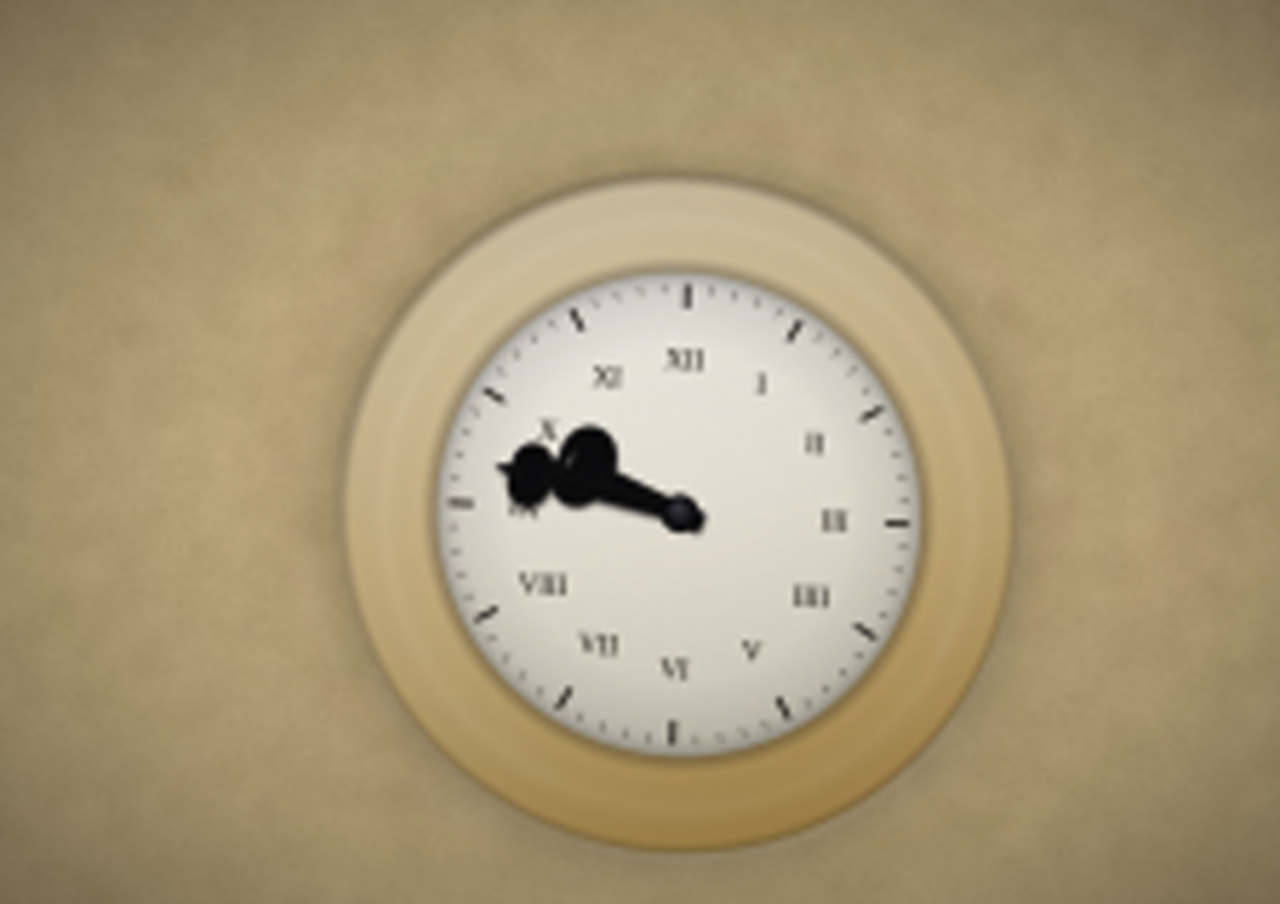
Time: **9:47**
